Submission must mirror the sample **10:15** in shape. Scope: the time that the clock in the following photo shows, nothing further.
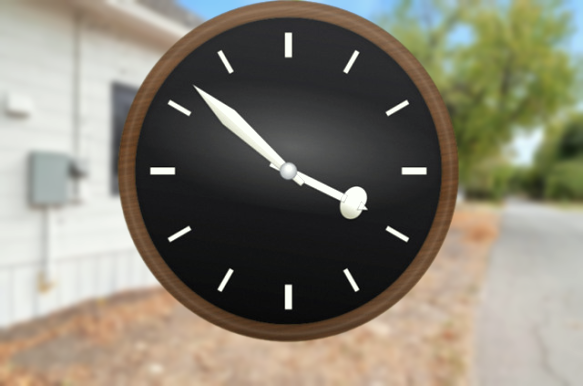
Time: **3:52**
